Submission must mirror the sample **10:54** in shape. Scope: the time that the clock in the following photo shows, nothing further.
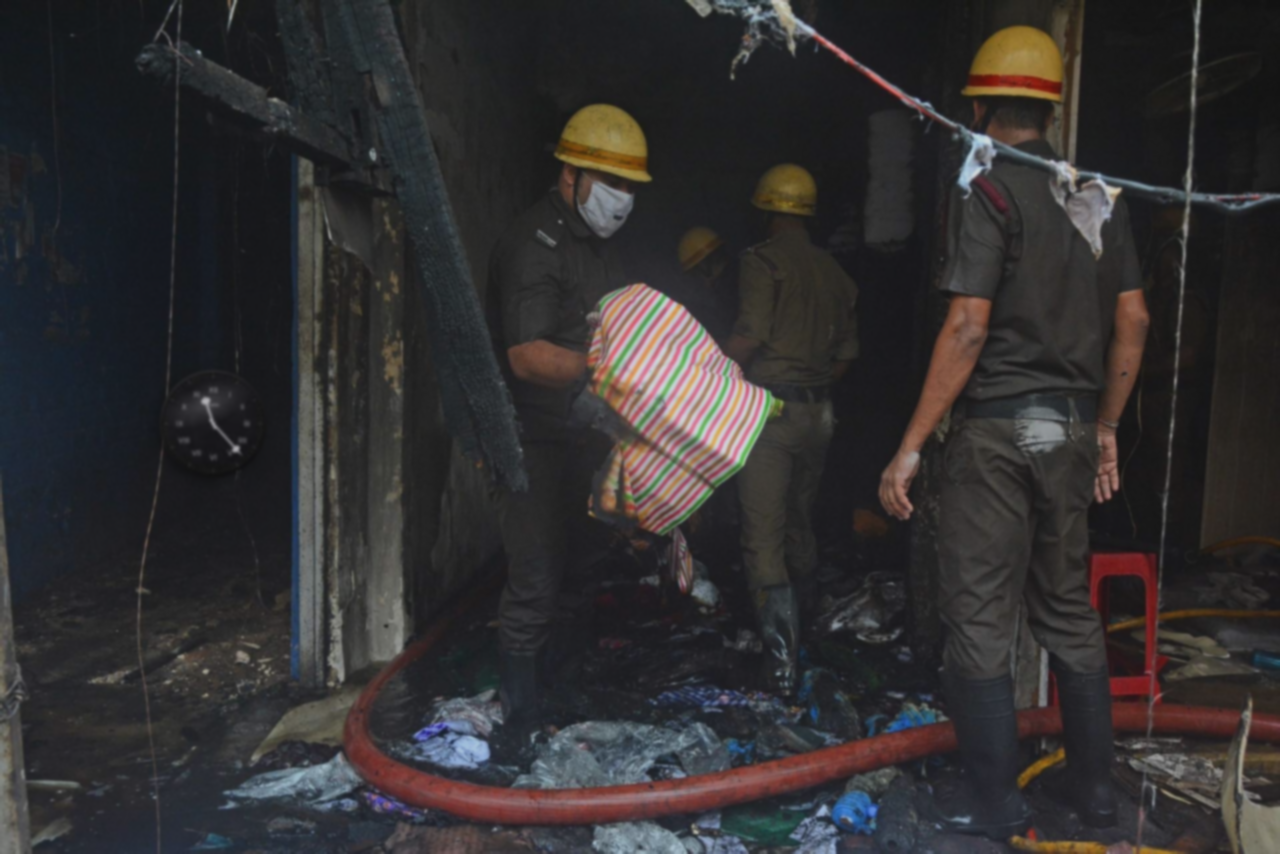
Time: **11:23**
